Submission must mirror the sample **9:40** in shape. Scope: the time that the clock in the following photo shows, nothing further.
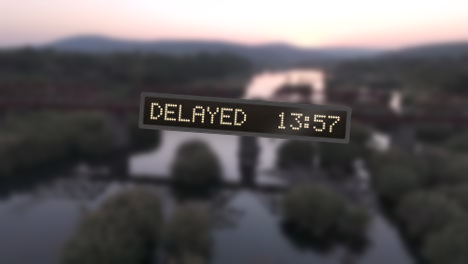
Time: **13:57**
